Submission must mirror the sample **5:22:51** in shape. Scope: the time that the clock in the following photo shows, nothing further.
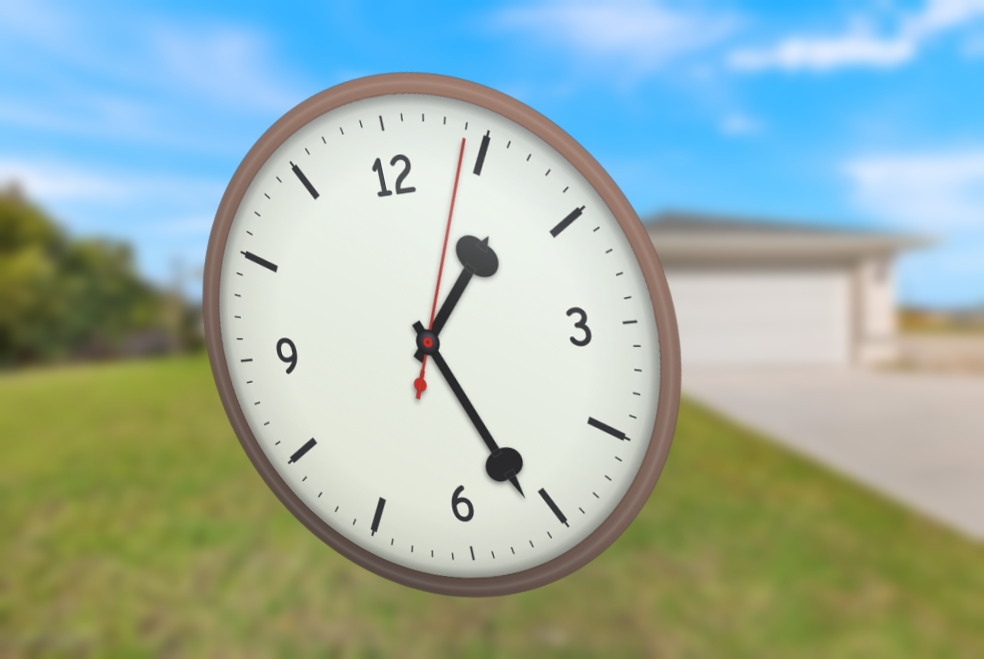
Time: **1:26:04**
